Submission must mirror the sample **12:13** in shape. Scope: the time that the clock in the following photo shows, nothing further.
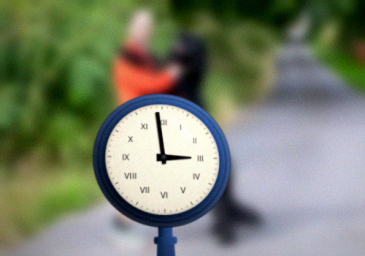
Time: **2:59**
